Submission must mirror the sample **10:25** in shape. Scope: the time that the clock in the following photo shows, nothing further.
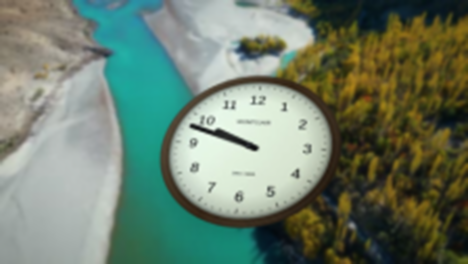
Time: **9:48**
